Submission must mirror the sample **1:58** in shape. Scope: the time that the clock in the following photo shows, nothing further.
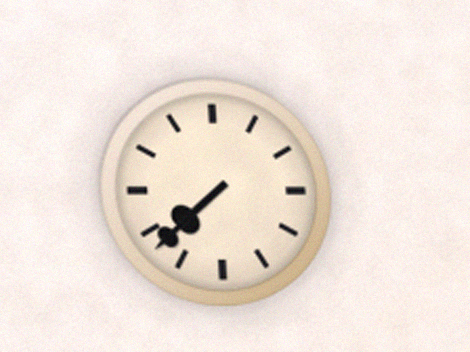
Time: **7:38**
